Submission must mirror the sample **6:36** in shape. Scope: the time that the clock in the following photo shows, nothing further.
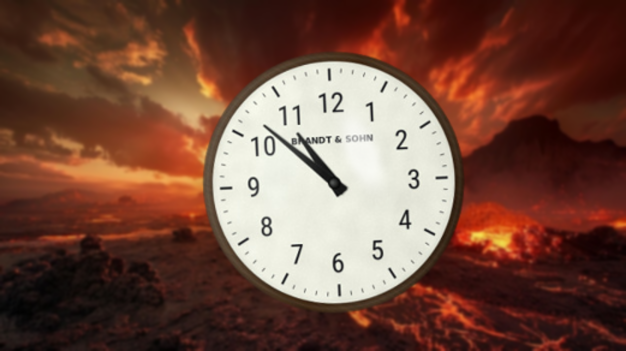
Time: **10:52**
